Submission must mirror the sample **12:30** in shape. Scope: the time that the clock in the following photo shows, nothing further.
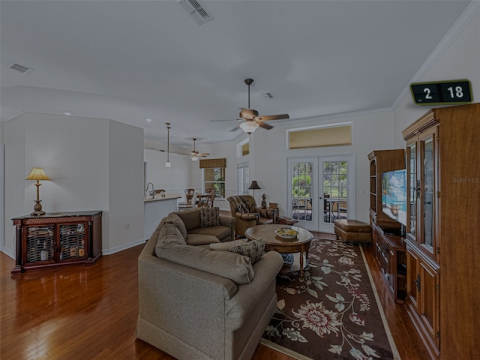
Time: **2:18**
